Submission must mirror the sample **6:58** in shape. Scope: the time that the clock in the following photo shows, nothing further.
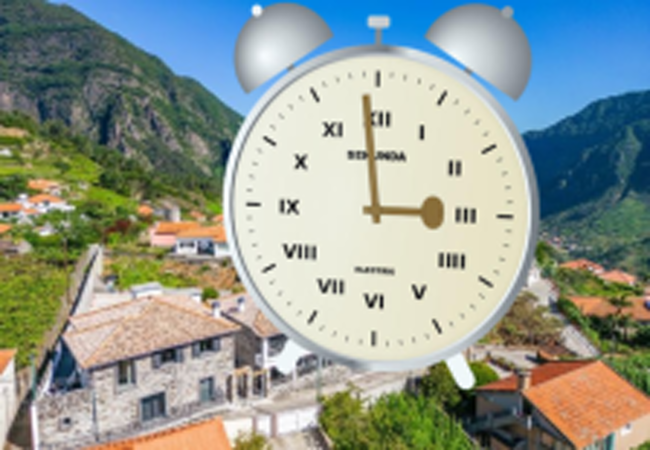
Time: **2:59**
